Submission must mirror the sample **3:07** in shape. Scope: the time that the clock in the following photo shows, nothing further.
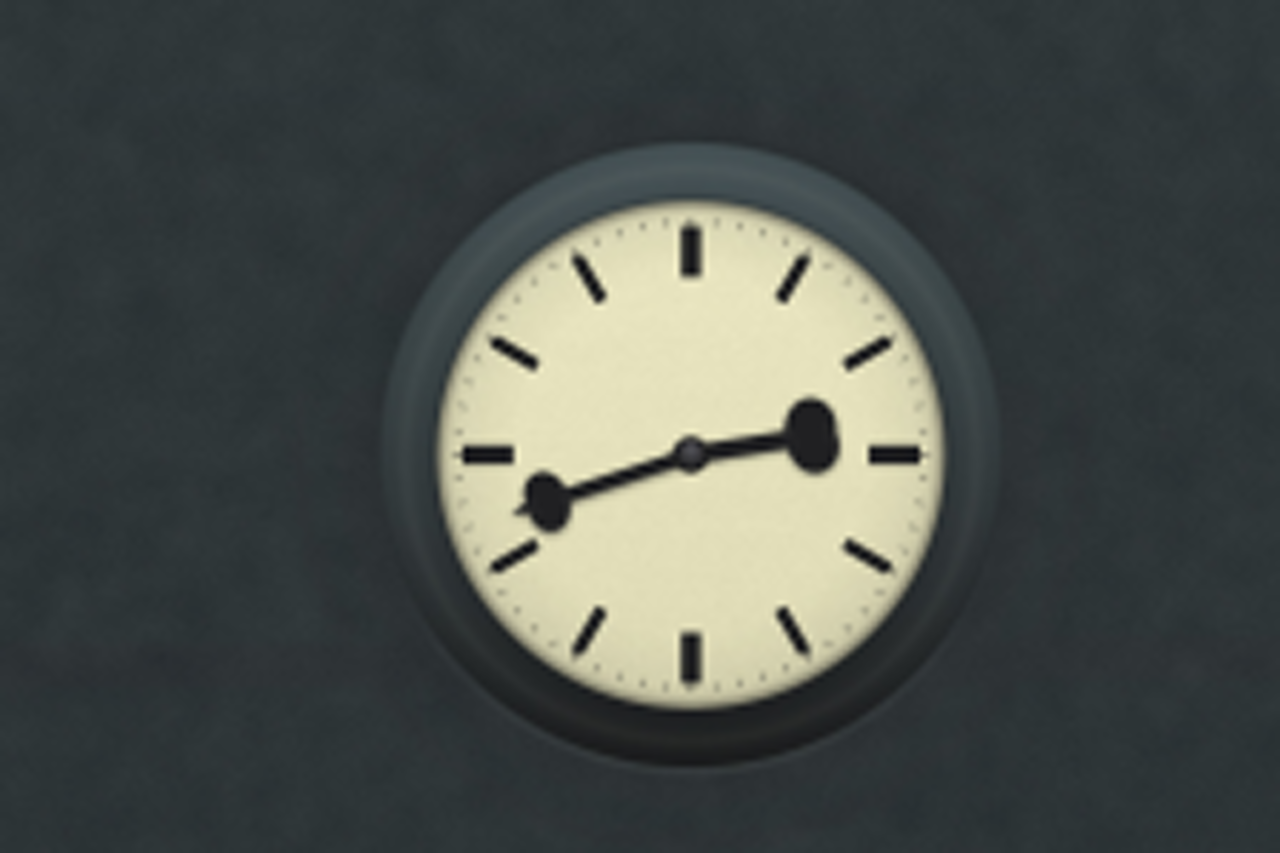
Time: **2:42**
